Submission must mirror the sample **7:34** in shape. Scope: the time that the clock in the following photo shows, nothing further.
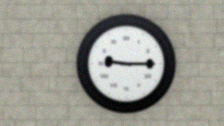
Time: **9:15**
